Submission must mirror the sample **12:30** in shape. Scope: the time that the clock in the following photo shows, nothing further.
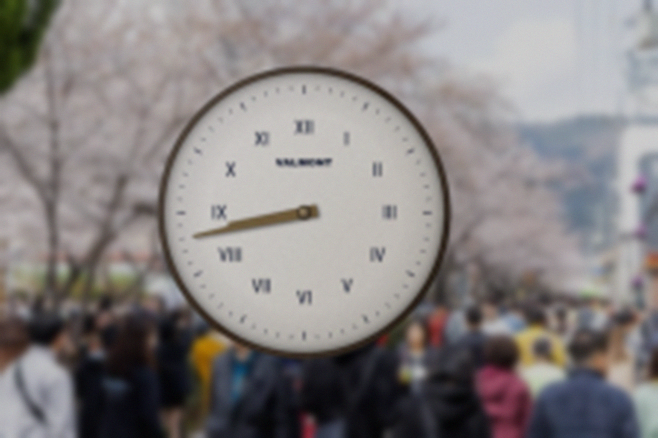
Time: **8:43**
